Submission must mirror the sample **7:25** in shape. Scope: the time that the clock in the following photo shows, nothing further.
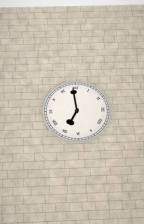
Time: **6:59**
